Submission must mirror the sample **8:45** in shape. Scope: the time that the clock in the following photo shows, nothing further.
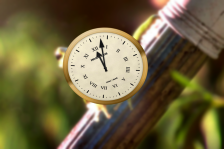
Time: **12:03**
